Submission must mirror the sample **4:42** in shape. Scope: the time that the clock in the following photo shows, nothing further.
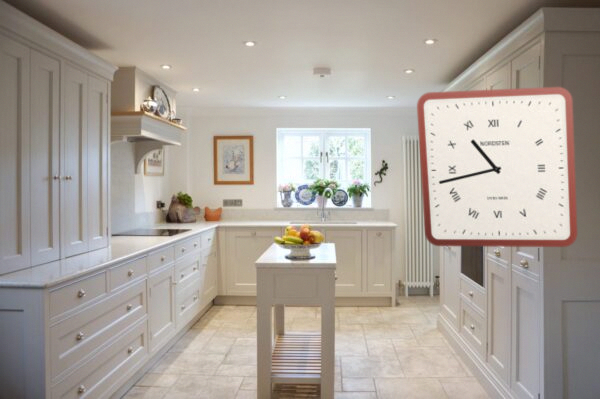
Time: **10:43**
